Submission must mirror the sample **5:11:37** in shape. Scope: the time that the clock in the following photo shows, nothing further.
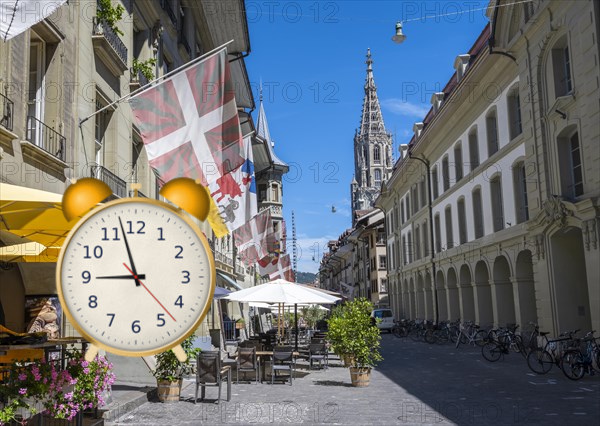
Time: **8:57:23**
